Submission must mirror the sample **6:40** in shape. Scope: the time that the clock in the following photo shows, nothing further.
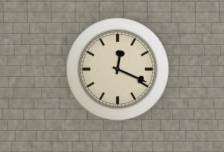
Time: **12:19**
